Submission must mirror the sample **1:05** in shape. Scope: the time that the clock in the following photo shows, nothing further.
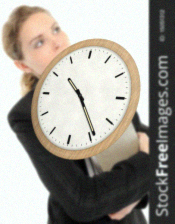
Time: **10:24**
